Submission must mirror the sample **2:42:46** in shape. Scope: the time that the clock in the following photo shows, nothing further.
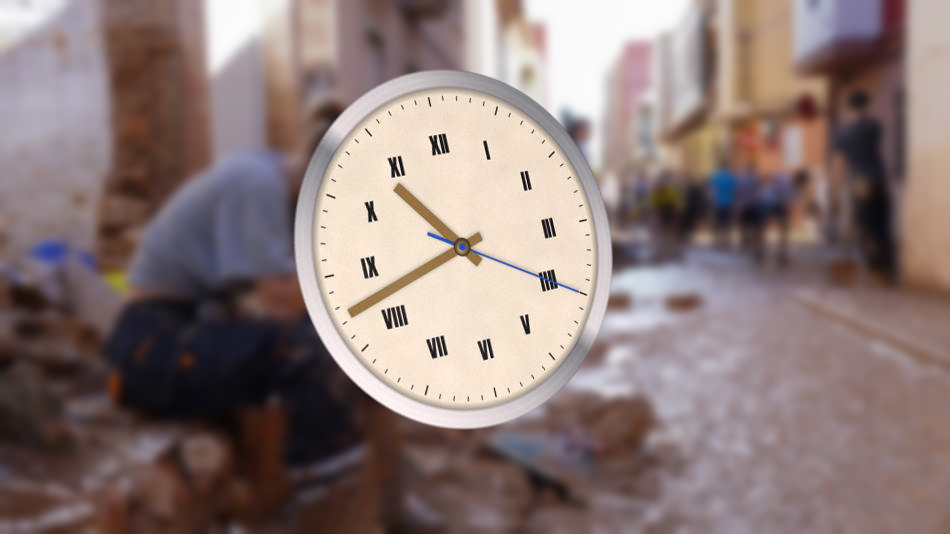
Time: **10:42:20**
